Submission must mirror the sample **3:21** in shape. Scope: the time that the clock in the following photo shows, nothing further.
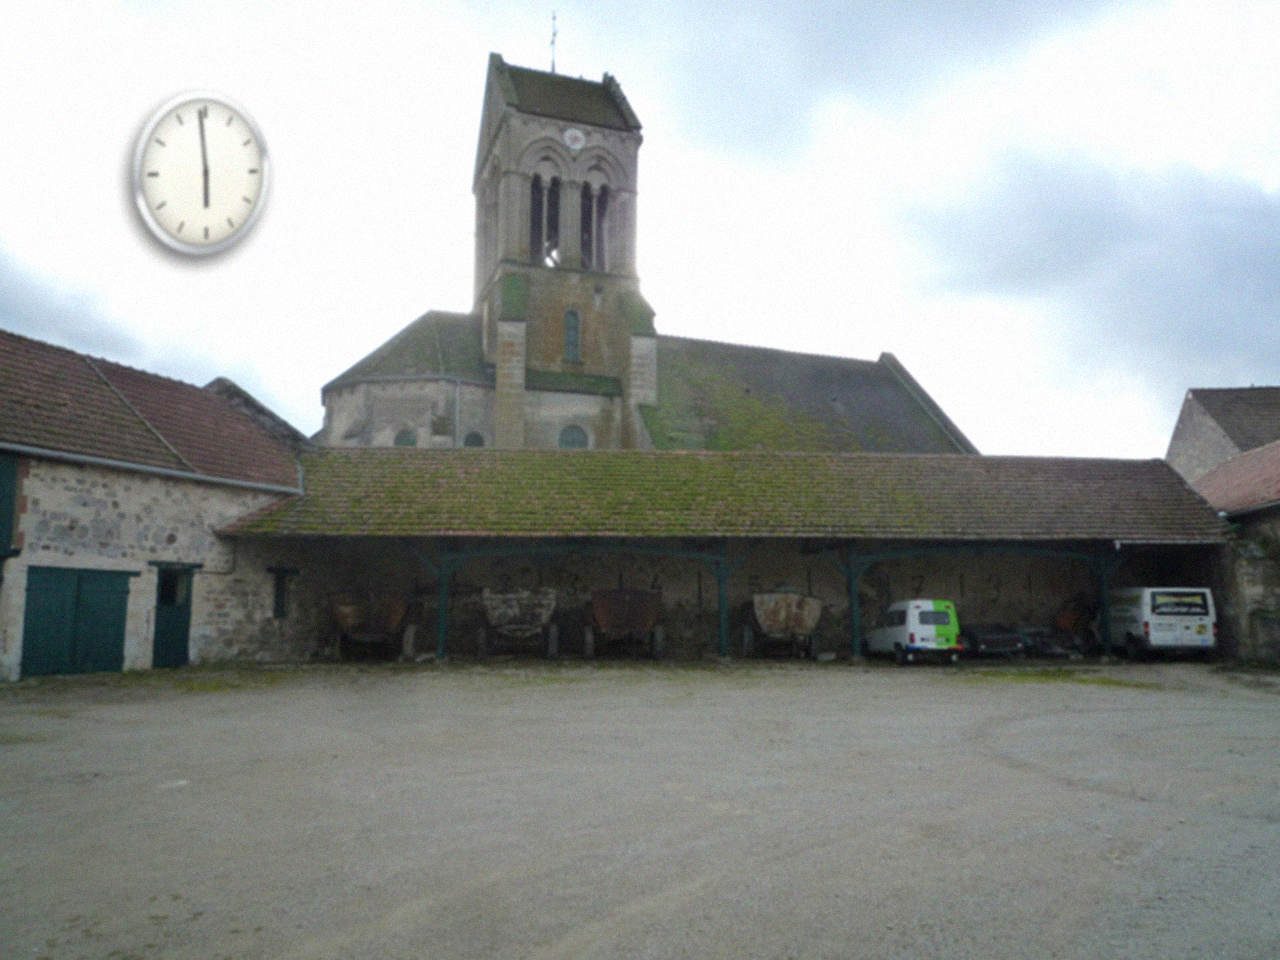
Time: **5:59**
